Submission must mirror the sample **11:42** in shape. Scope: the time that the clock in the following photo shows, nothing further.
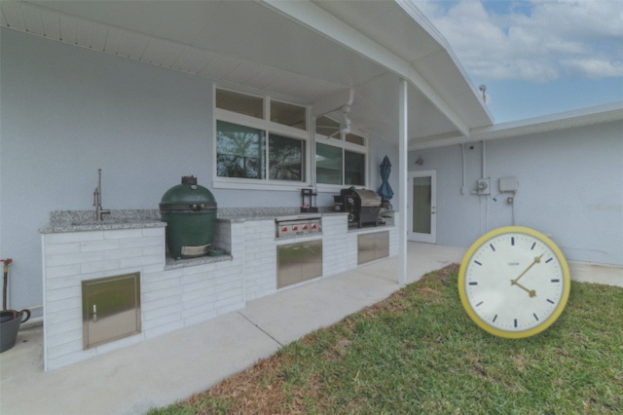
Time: **4:08**
